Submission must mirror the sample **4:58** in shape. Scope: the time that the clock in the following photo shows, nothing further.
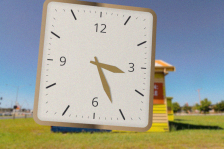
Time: **3:26**
